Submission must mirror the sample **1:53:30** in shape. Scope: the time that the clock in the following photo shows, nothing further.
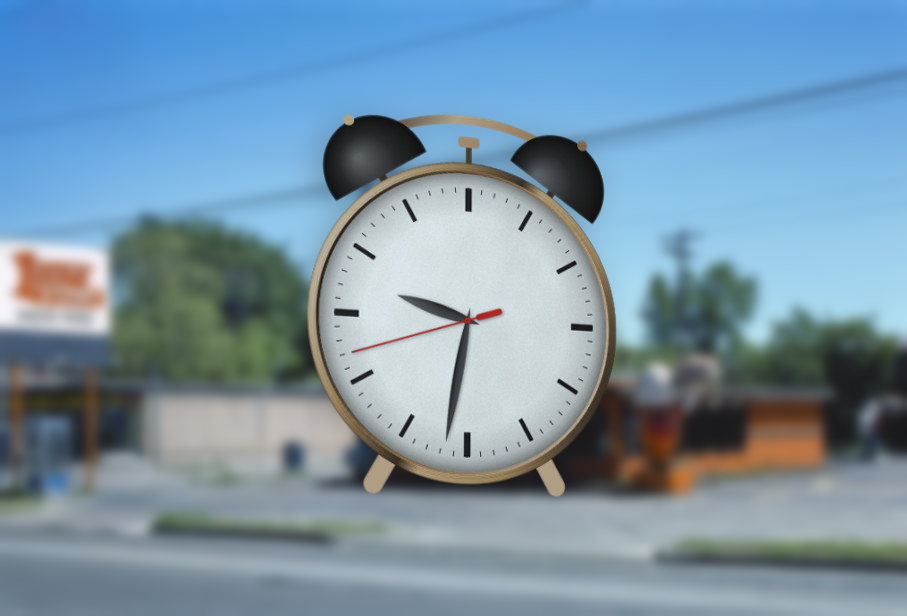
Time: **9:31:42**
